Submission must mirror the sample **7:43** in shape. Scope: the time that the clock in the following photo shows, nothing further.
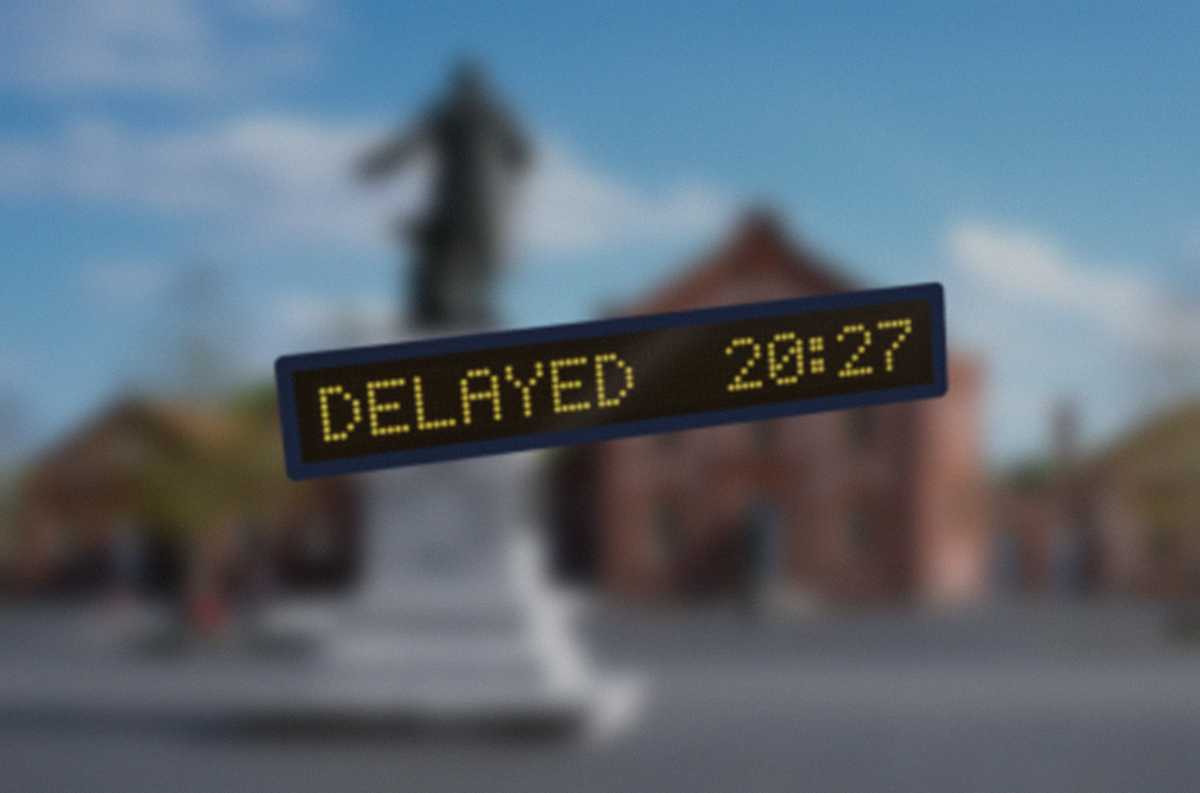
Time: **20:27**
